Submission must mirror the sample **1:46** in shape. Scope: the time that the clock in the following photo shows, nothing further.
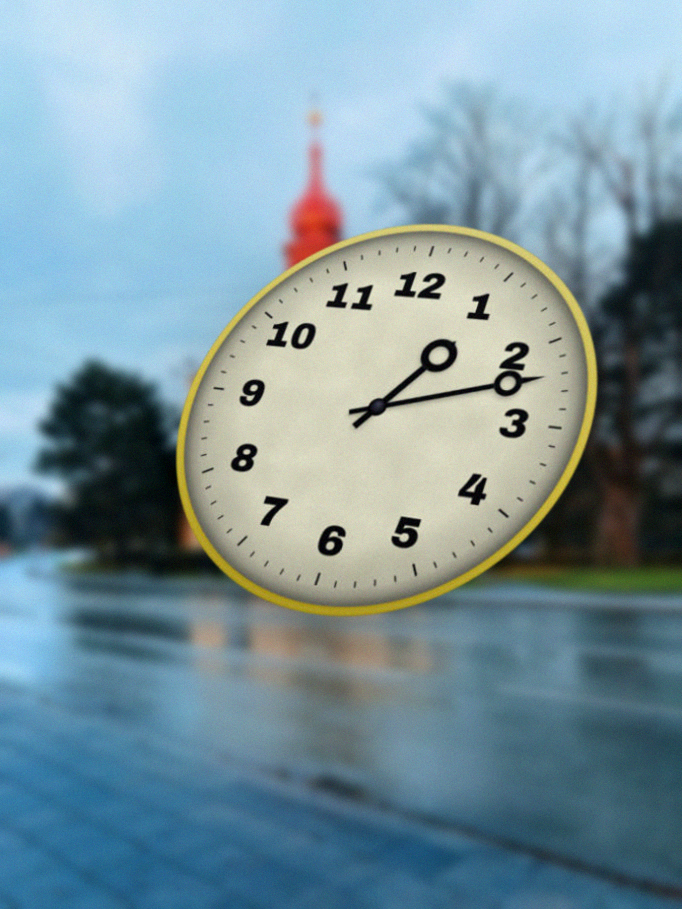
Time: **1:12**
